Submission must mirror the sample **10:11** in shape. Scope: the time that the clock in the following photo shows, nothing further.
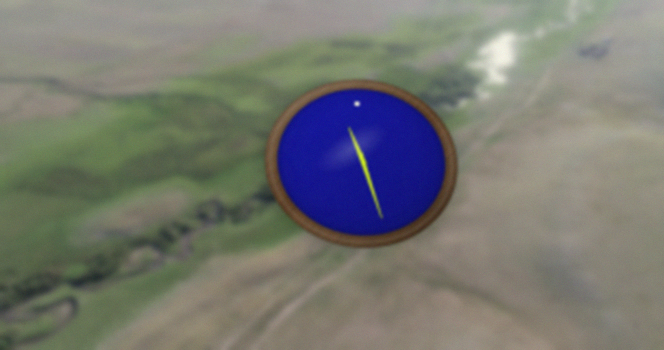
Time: **11:28**
